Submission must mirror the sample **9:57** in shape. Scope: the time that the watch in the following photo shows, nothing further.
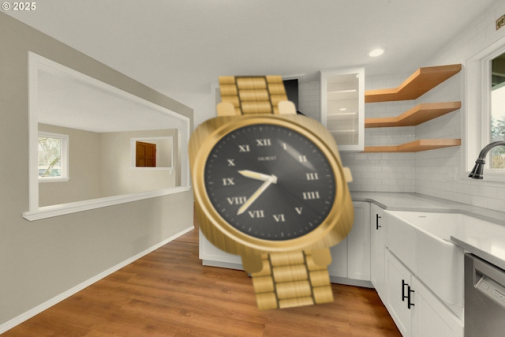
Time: **9:38**
